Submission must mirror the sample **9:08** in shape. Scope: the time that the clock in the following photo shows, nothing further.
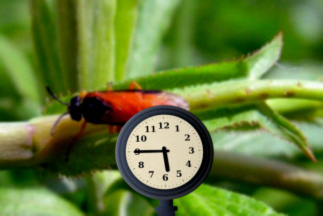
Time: **5:45**
